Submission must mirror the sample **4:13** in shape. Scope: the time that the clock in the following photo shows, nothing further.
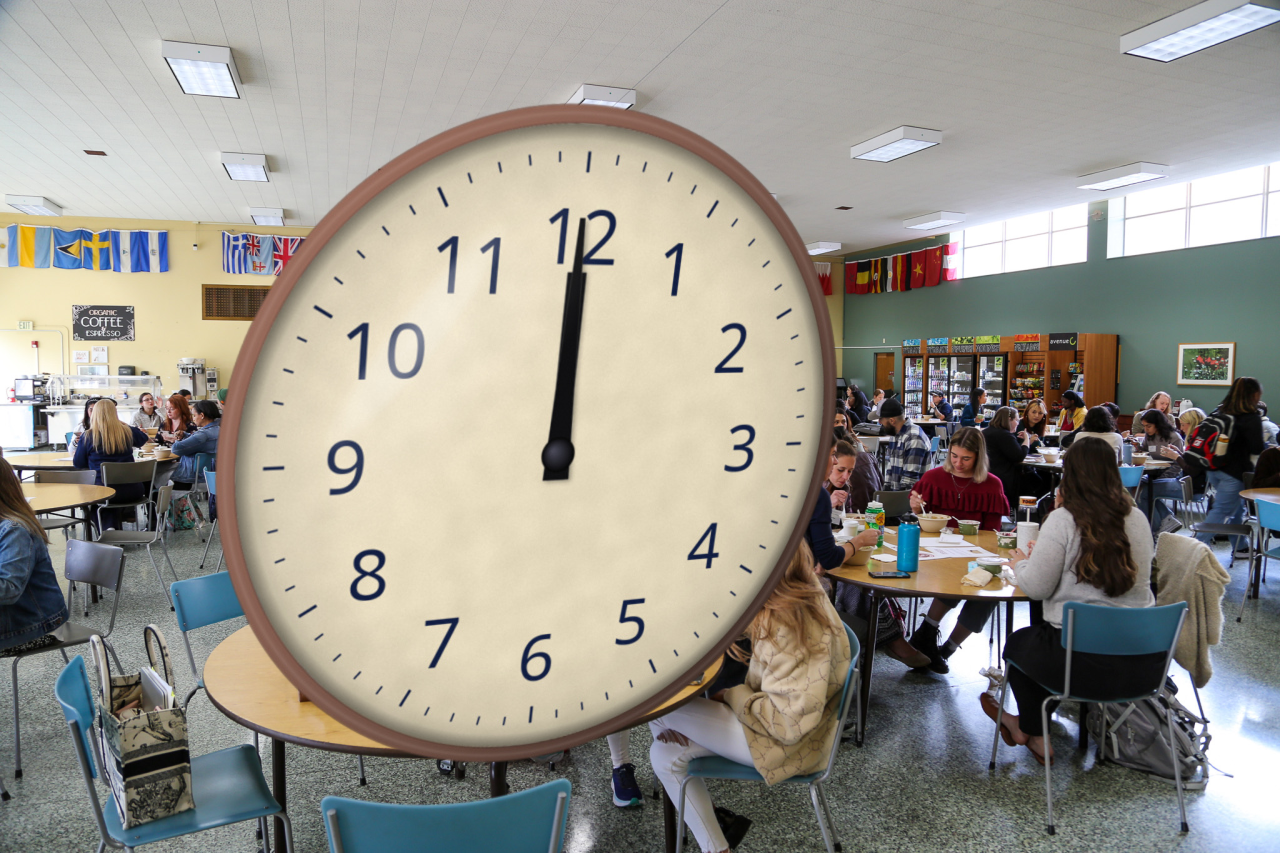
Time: **12:00**
